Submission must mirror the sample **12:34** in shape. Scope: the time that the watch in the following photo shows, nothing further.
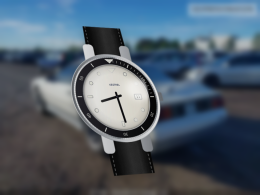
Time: **8:29**
